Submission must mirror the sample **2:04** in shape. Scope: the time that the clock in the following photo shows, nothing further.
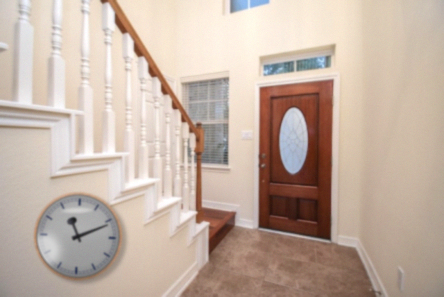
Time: **11:11**
